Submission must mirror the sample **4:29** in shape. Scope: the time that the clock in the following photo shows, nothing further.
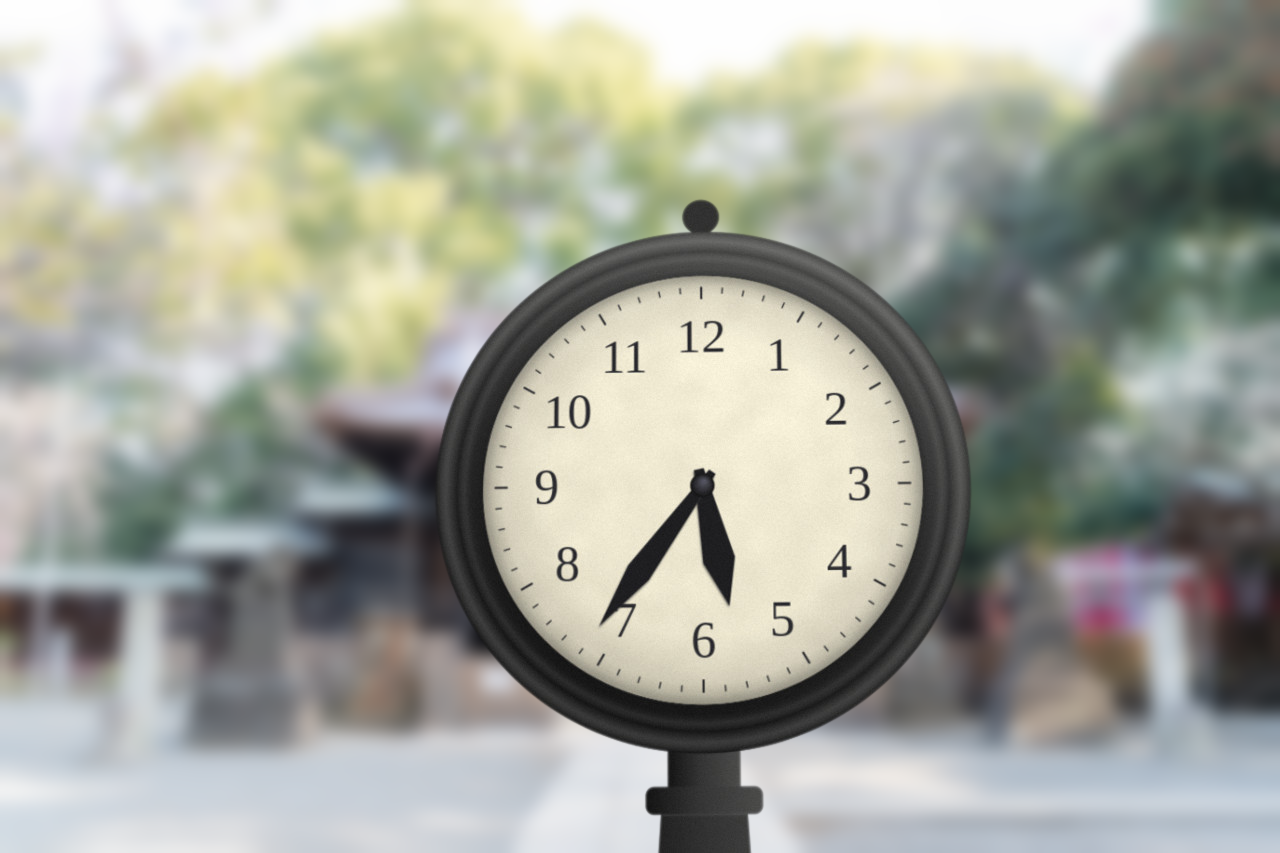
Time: **5:36**
